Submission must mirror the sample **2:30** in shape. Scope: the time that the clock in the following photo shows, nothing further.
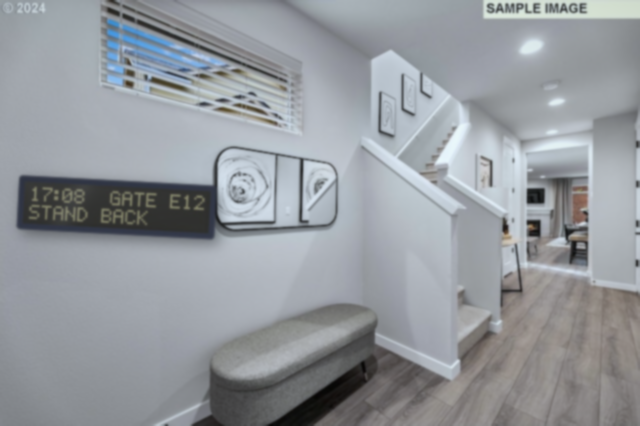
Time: **17:08**
